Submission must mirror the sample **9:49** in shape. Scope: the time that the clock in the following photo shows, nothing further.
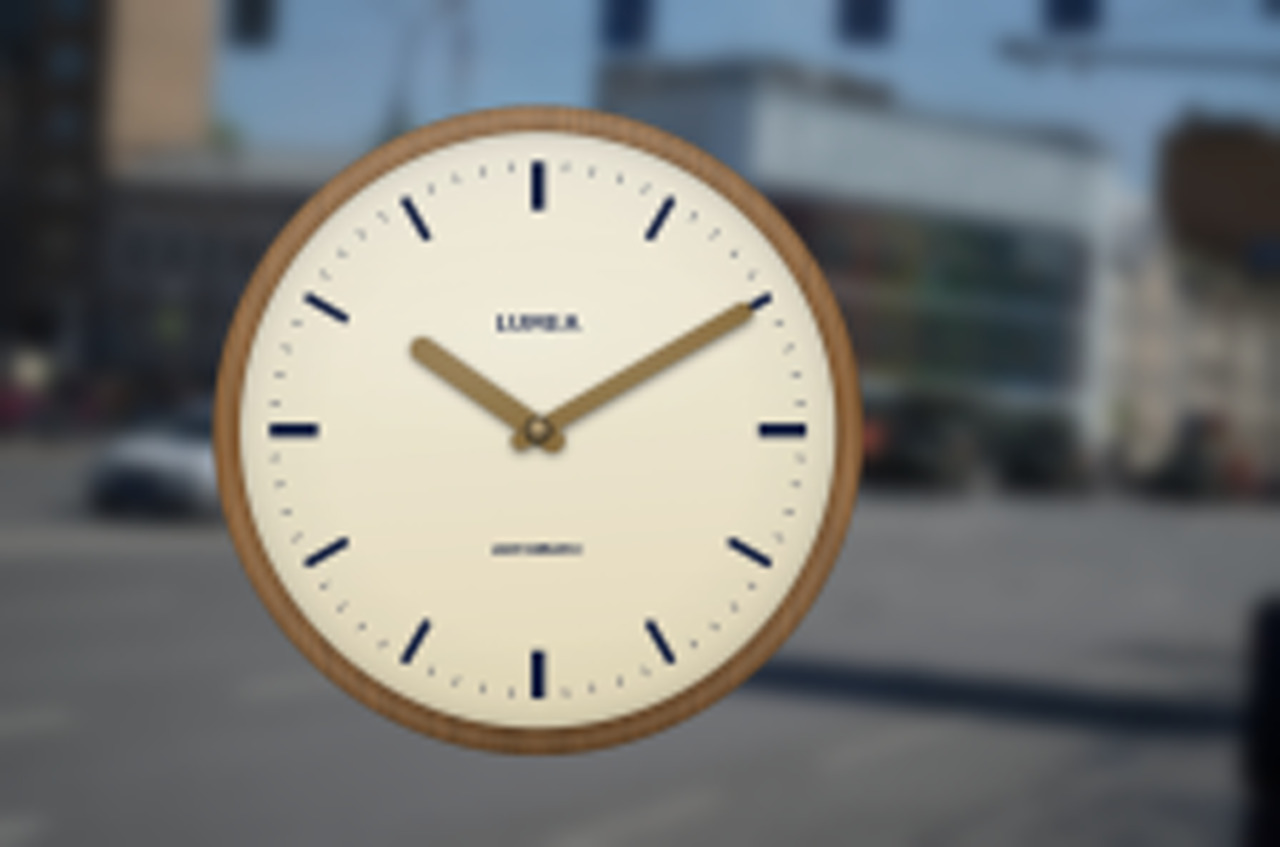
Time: **10:10**
